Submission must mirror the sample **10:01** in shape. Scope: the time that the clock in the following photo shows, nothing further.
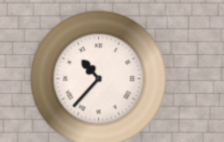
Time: **10:37**
